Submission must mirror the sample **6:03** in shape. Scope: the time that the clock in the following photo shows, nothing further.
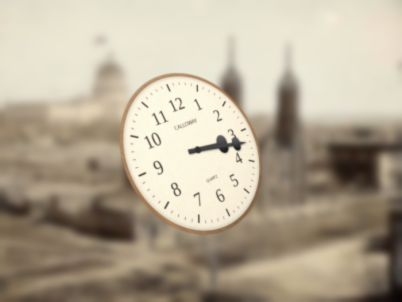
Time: **3:17**
